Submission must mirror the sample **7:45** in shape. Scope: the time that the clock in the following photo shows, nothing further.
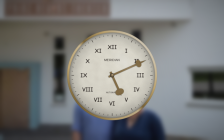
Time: **5:11**
